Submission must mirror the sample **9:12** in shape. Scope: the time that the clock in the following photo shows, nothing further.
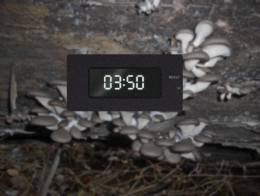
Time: **3:50**
